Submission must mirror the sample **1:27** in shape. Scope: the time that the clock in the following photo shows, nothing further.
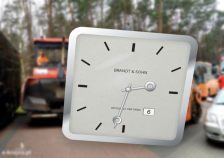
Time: **2:32**
